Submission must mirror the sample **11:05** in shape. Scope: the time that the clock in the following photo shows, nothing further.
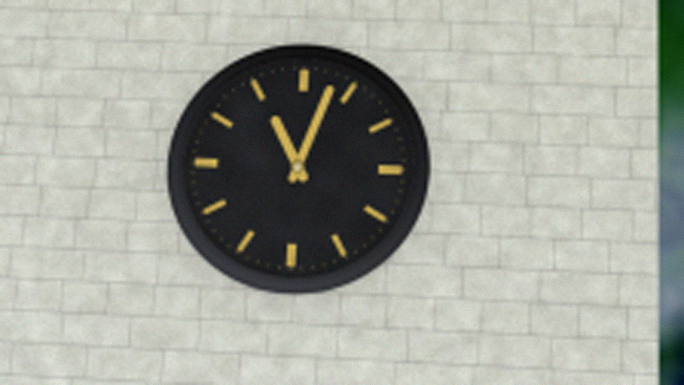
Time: **11:03**
